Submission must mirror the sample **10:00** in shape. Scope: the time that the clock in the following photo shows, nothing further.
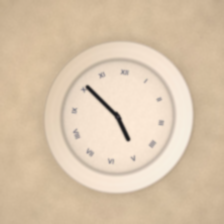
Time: **4:51**
